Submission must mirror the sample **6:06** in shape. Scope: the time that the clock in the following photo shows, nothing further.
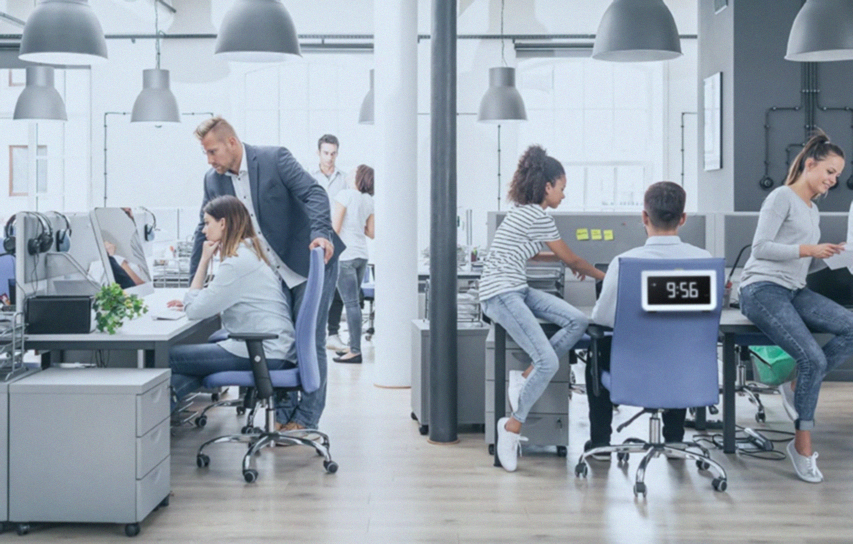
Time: **9:56**
